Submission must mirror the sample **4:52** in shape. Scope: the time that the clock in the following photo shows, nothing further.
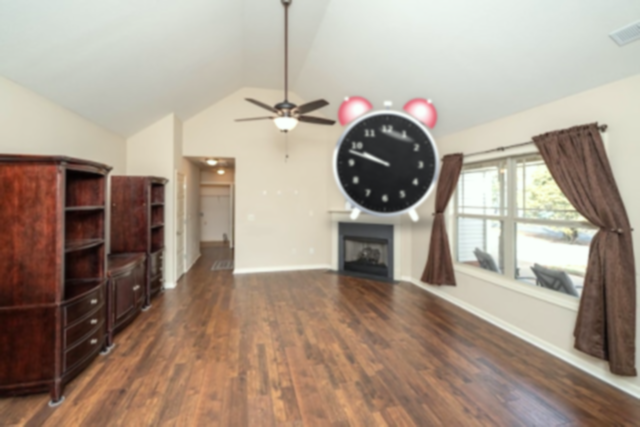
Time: **9:48**
